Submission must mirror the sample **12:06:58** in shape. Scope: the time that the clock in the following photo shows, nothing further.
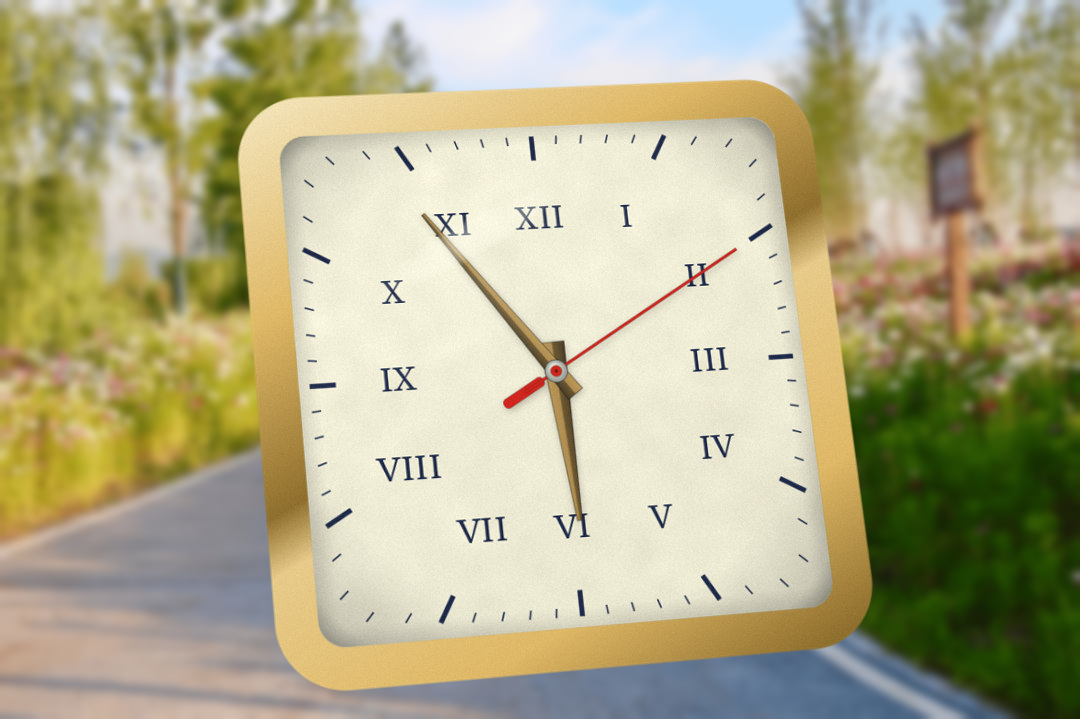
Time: **5:54:10**
